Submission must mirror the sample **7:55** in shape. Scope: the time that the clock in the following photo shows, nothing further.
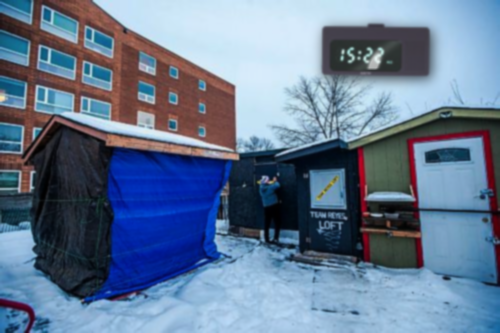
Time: **15:22**
